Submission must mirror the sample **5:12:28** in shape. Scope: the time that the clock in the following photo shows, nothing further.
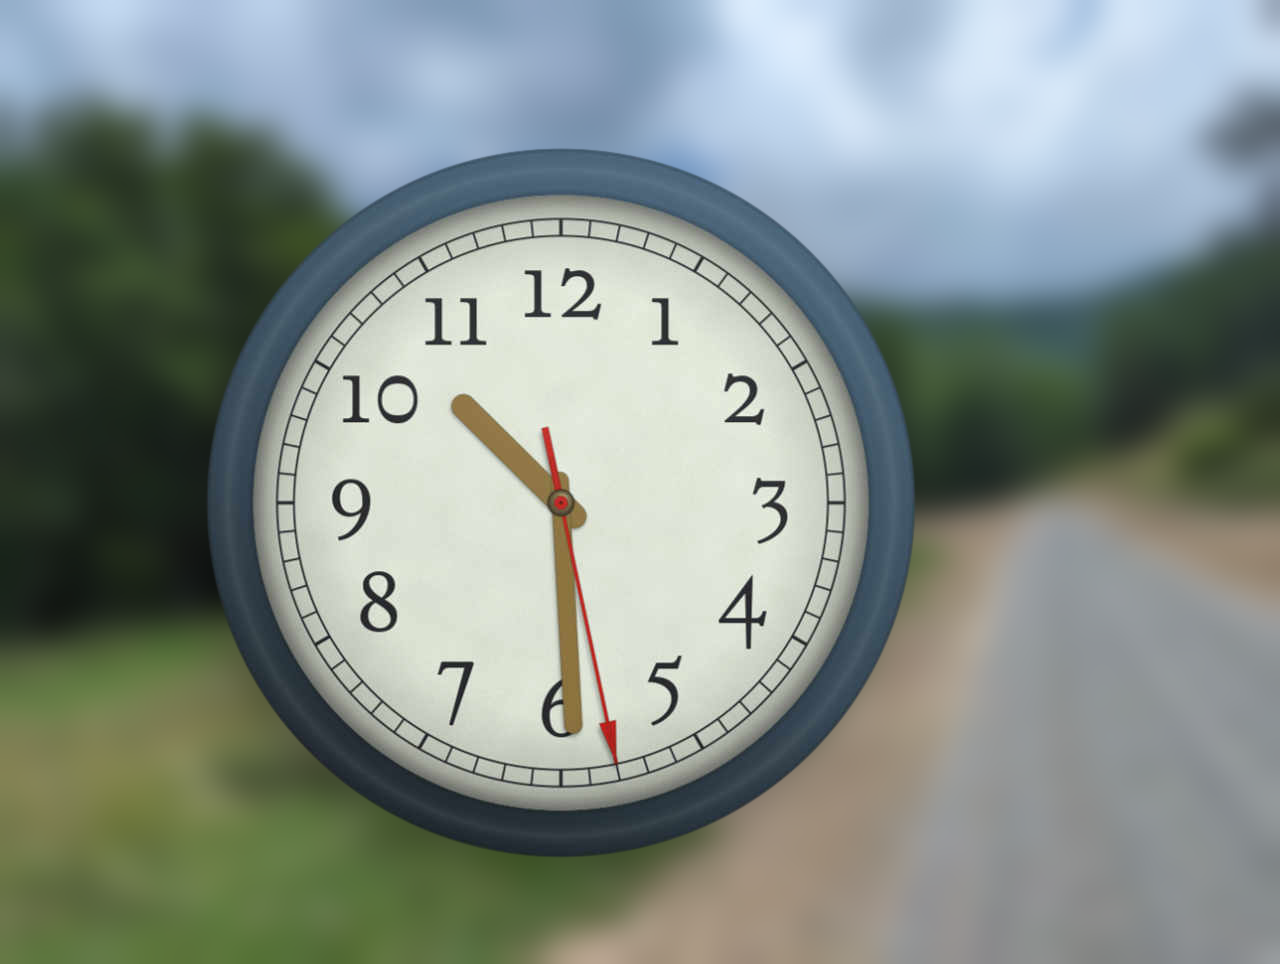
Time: **10:29:28**
